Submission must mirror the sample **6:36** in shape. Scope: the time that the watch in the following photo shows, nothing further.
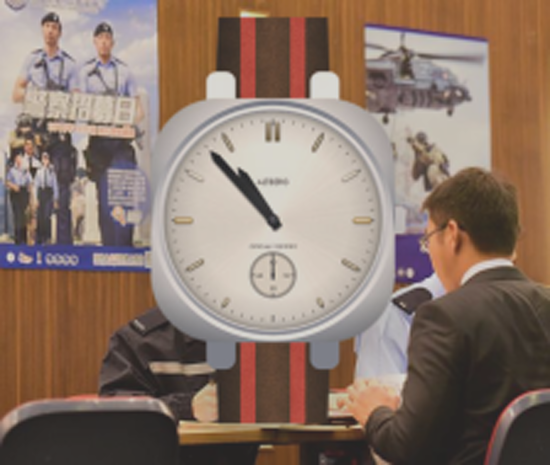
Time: **10:53**
